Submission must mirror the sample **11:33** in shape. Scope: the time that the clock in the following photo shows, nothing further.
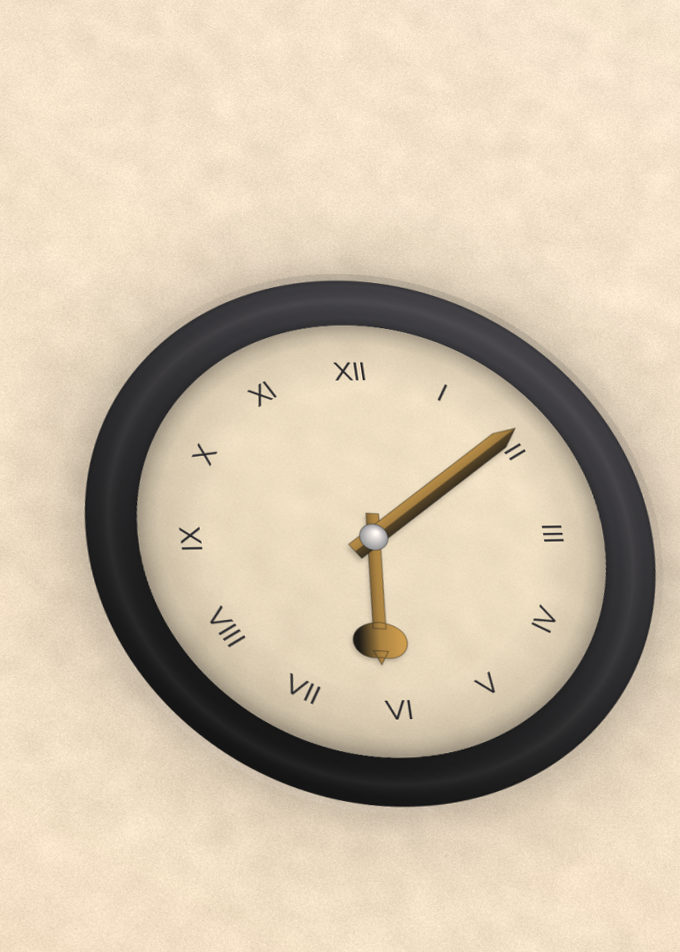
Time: **6:09**
